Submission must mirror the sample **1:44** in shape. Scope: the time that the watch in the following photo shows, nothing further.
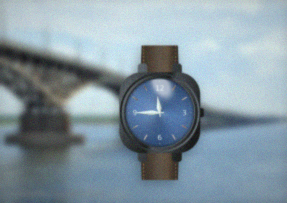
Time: **11:45**
